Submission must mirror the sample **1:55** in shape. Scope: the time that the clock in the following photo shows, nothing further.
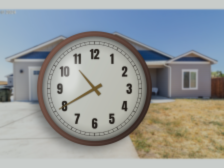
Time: **10:40**
